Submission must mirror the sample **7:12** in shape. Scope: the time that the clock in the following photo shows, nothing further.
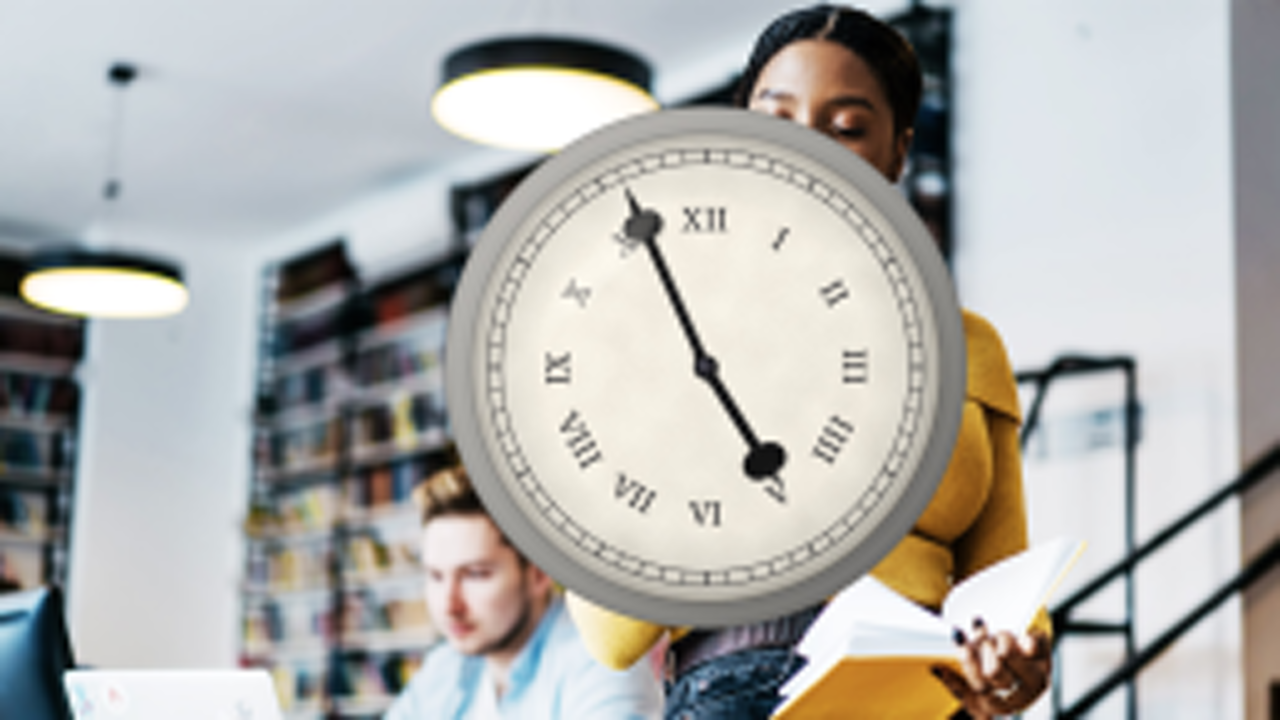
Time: **4:56**
